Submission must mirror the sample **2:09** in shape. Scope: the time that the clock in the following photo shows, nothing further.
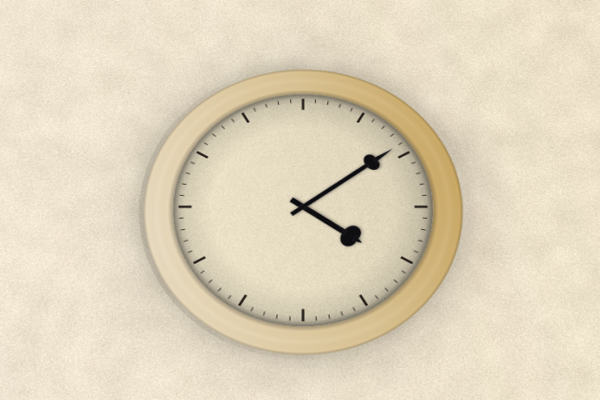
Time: **4:09**
